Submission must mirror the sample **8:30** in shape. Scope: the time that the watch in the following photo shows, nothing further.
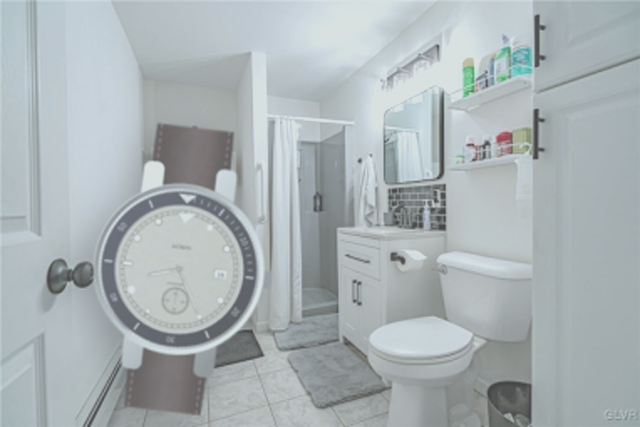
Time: **8:25**
